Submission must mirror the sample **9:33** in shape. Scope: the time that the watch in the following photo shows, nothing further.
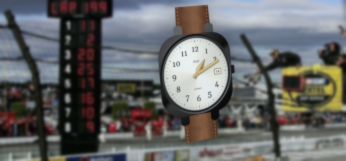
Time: **1:11**
